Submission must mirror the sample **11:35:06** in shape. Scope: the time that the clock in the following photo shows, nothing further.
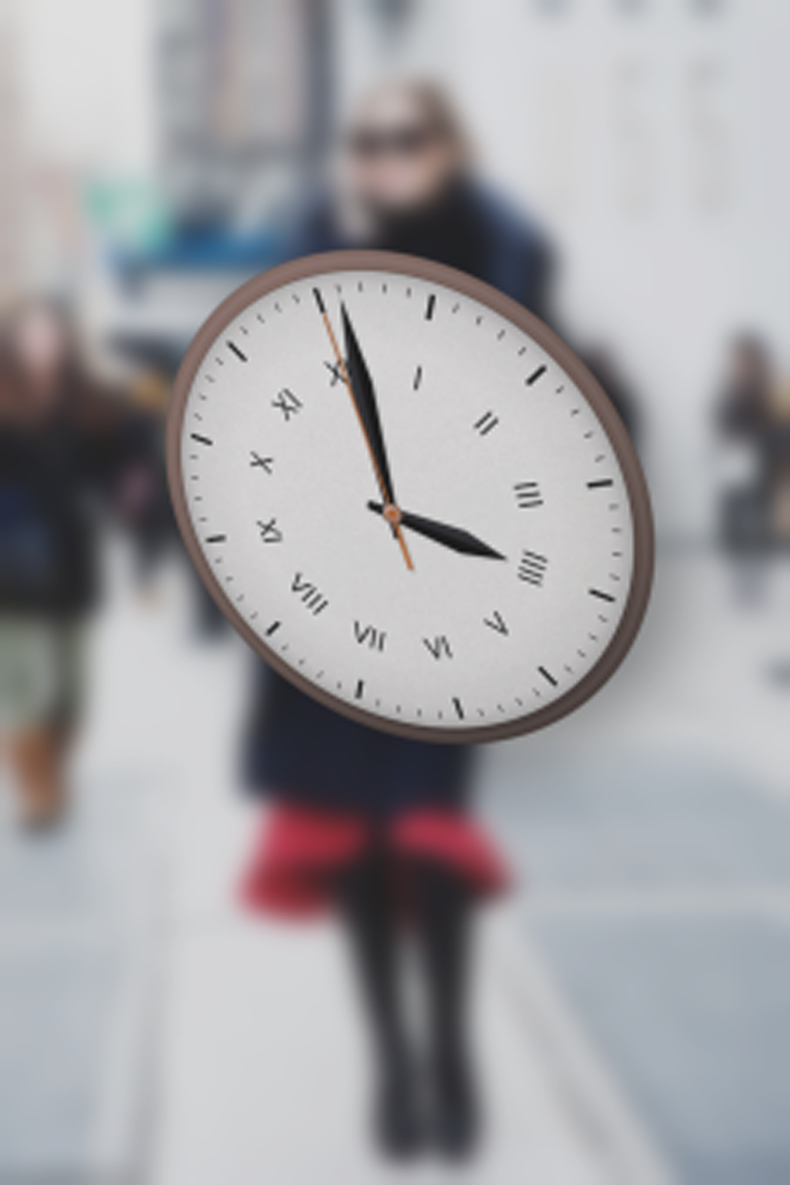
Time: **4:01:00**
